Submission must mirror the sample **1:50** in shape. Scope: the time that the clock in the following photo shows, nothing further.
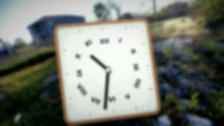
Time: **10:32**
